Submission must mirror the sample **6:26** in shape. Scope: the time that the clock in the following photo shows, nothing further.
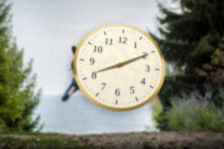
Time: **8:10**
